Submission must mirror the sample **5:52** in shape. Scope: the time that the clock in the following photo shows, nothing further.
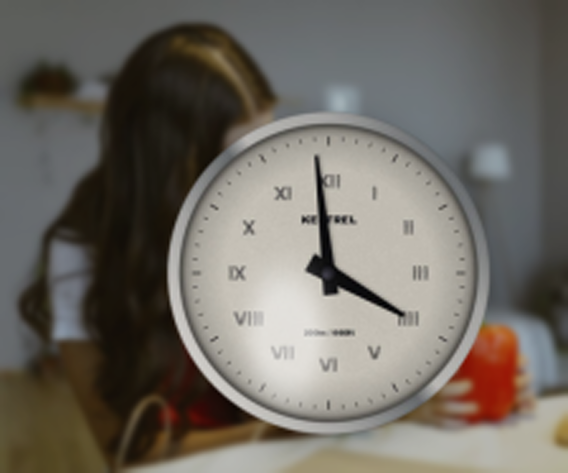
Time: **3:59**
